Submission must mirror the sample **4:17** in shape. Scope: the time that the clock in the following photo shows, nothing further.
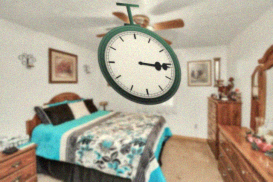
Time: **3:16**
